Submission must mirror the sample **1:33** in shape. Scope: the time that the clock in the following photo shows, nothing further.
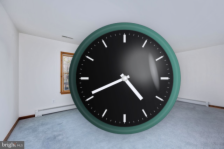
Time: **4:41**
